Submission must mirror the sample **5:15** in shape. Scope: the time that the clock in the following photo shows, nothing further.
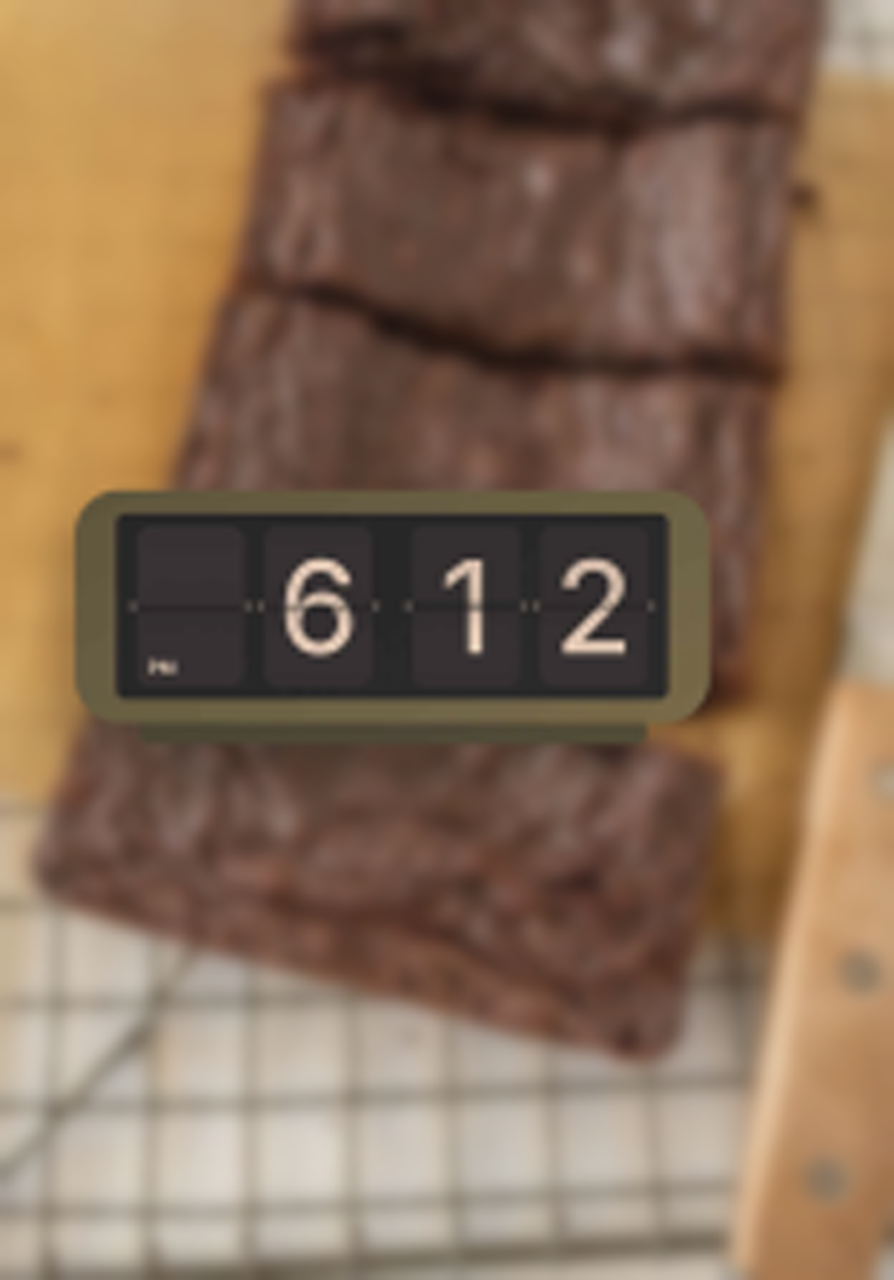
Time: **6:12**
